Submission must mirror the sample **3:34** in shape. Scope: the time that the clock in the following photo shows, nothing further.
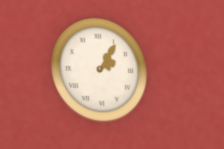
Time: **2:06**
